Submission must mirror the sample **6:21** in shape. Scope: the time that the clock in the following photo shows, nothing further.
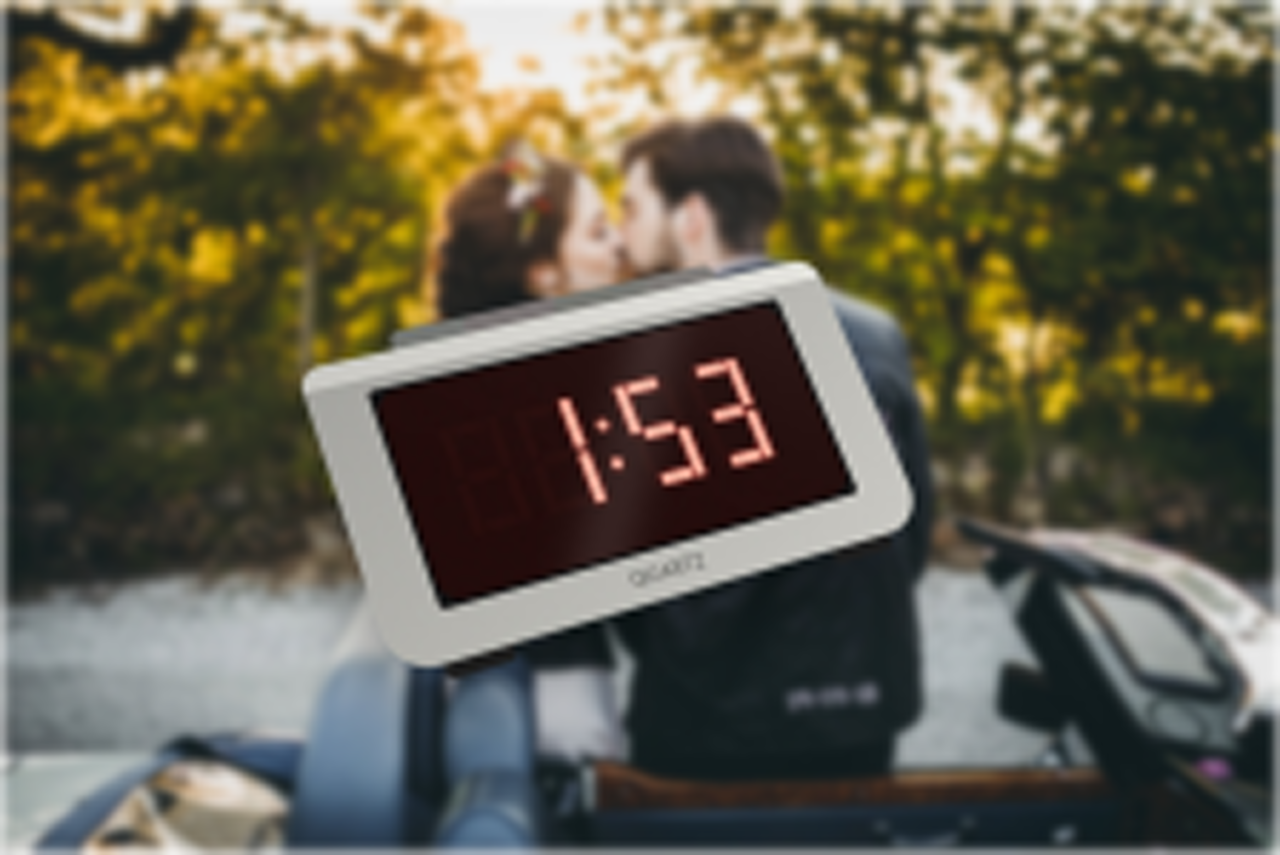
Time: **1:53**
